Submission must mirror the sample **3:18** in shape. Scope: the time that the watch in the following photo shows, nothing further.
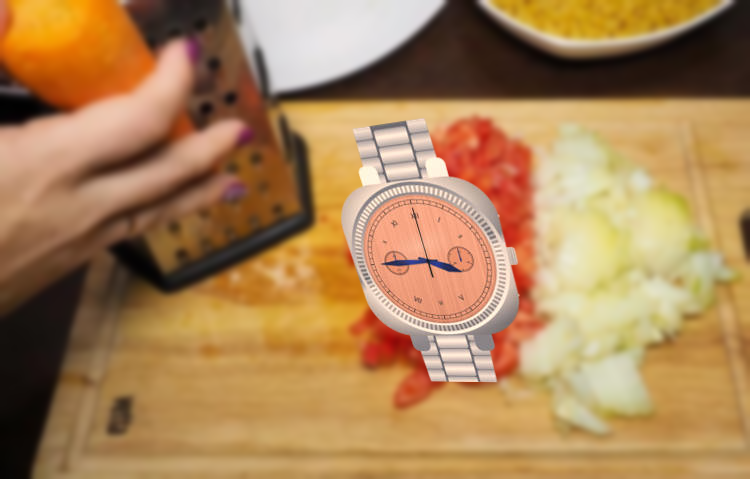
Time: **3:45**
